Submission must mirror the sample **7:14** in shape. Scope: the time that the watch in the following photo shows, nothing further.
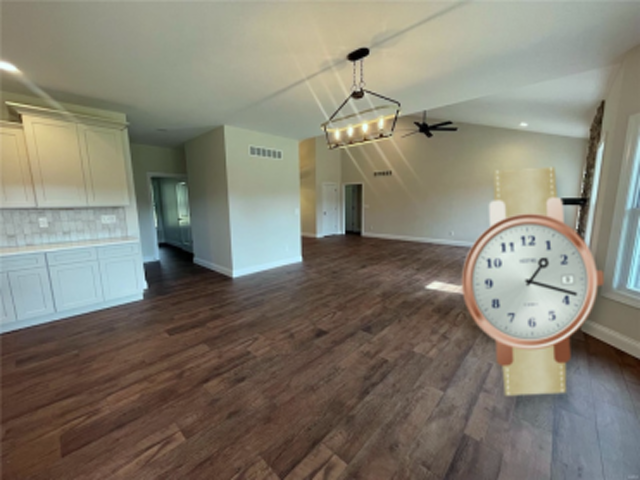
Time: **1:18**
